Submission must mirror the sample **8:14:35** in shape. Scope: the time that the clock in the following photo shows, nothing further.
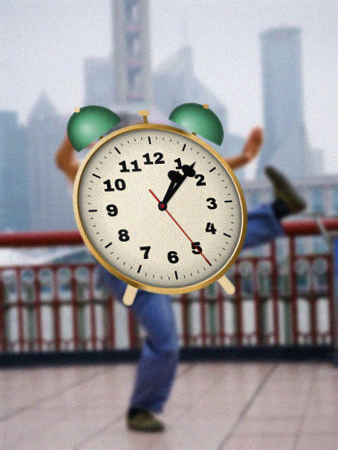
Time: **1:07:25**
